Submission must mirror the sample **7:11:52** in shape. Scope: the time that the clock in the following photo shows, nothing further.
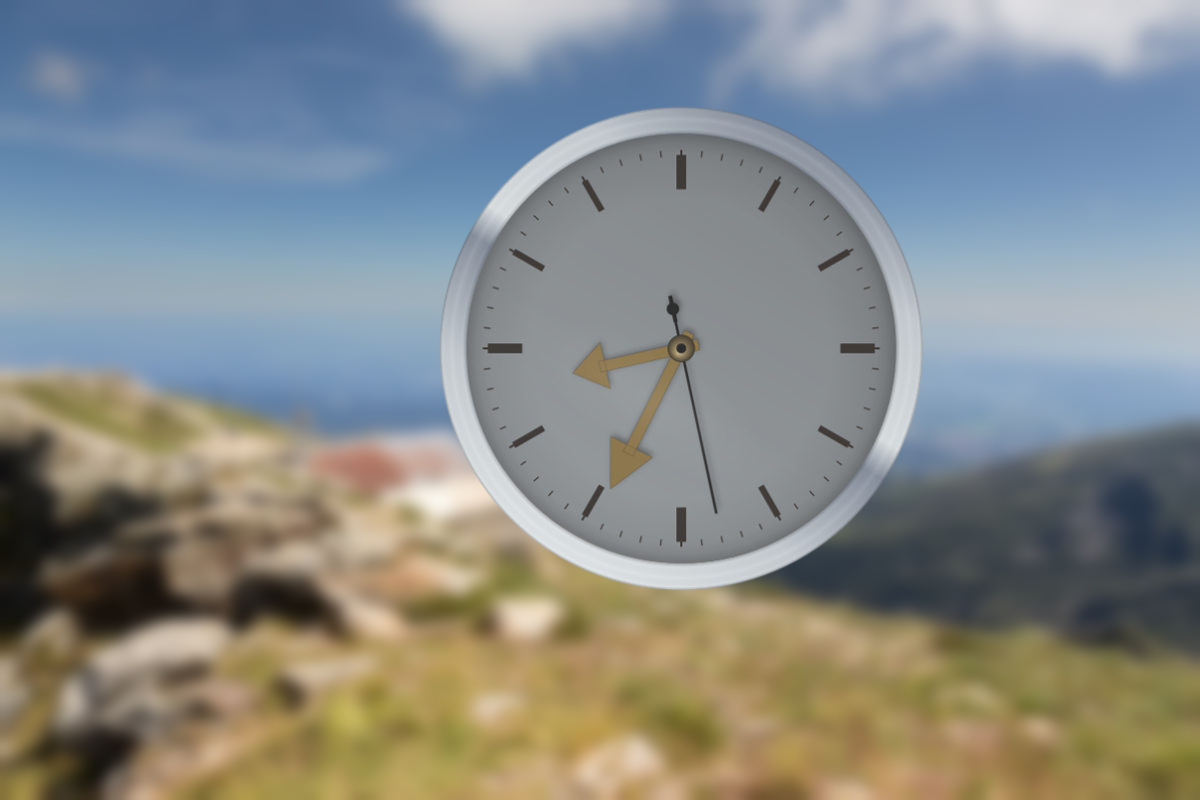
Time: **8:34:28**
